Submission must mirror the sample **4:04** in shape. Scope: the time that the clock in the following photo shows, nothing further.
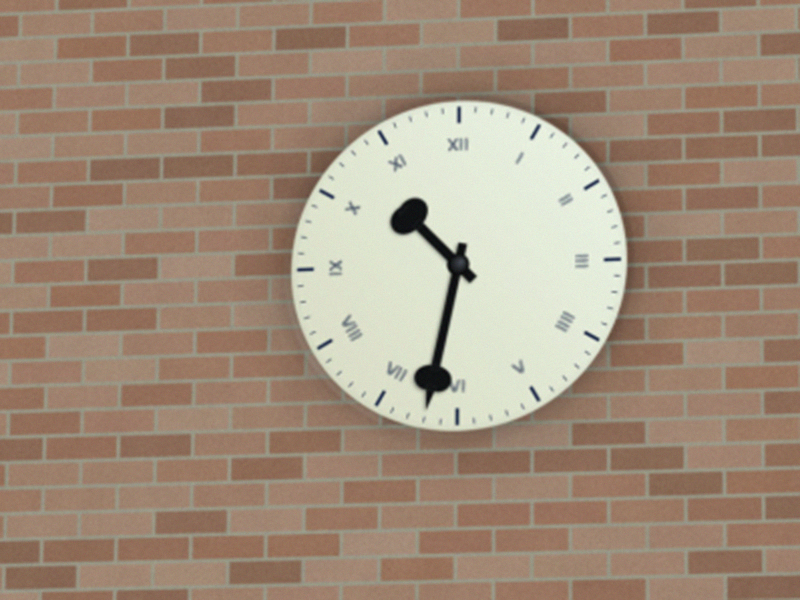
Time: **10:32**
